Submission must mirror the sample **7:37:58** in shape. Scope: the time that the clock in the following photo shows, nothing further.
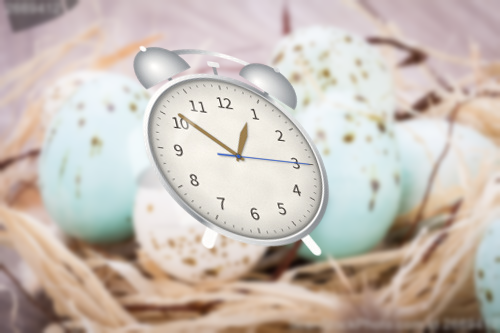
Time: **12:51:15**
